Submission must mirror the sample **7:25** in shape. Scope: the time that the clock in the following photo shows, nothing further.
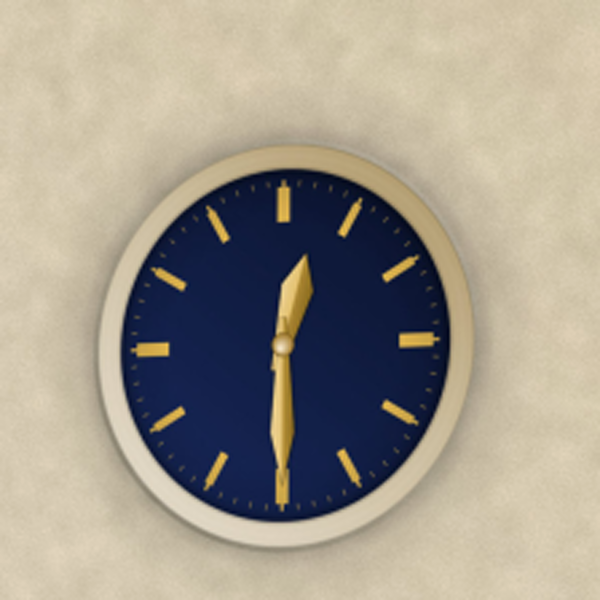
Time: **12:30**
